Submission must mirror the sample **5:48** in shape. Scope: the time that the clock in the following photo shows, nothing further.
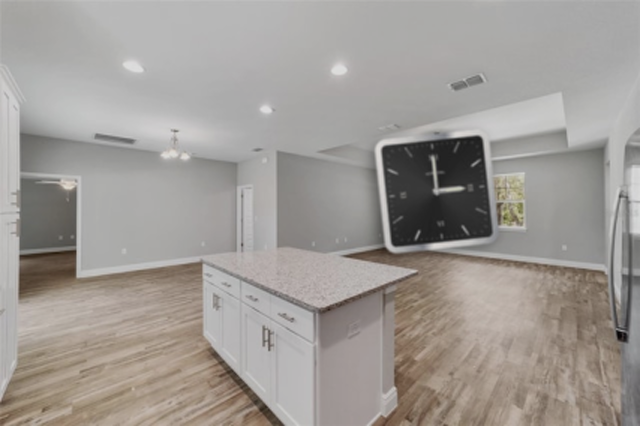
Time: **3:00**
